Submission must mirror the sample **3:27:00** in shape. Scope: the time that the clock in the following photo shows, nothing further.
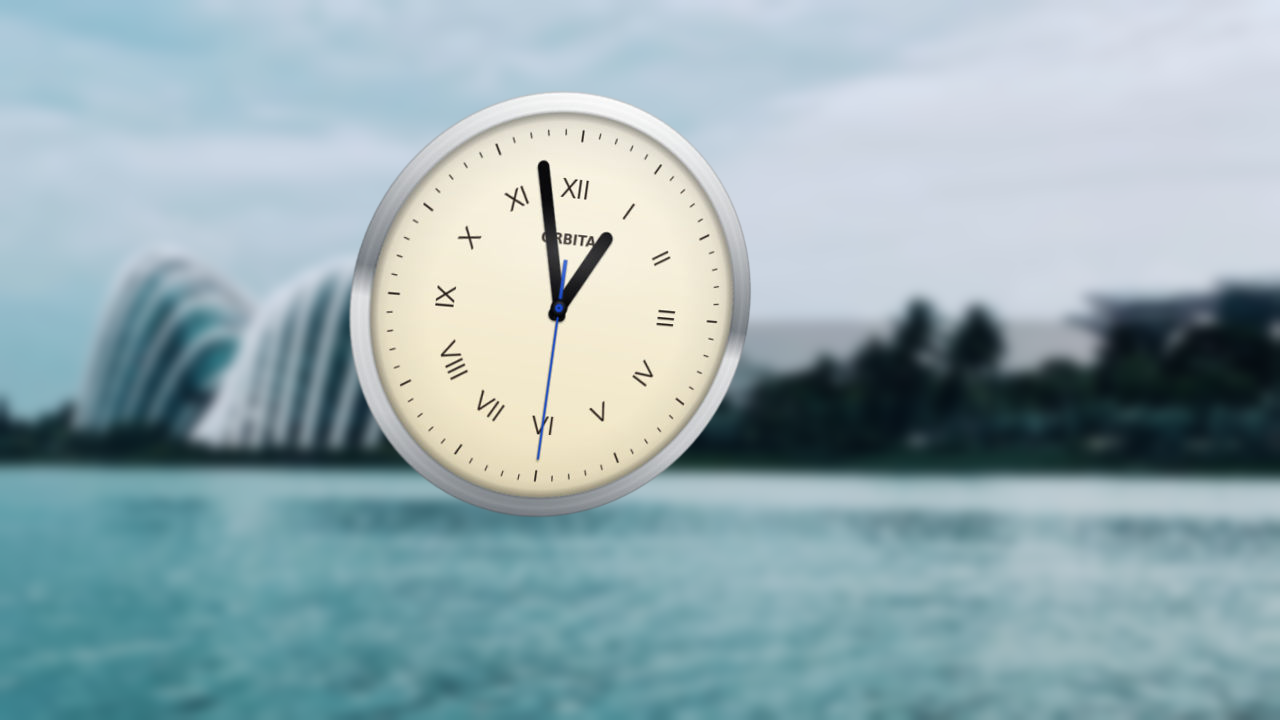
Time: **12:57:30**
